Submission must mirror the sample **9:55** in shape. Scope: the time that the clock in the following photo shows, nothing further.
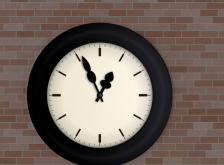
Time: **12:56**
